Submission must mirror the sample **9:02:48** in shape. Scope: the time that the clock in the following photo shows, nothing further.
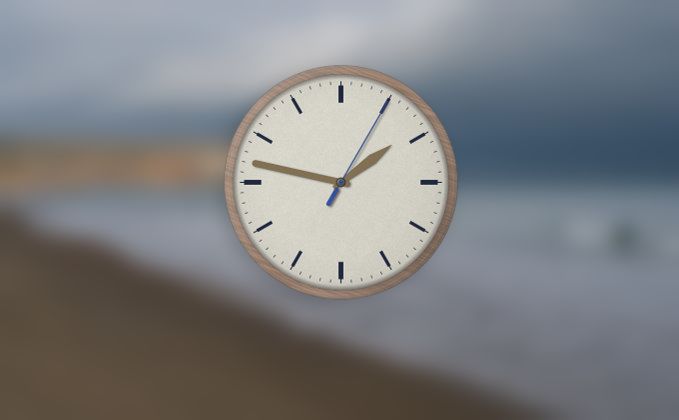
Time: **1:47:05**
